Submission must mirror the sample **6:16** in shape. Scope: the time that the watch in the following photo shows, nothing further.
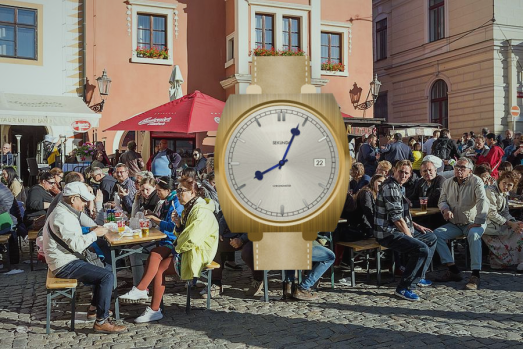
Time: **8:04**
